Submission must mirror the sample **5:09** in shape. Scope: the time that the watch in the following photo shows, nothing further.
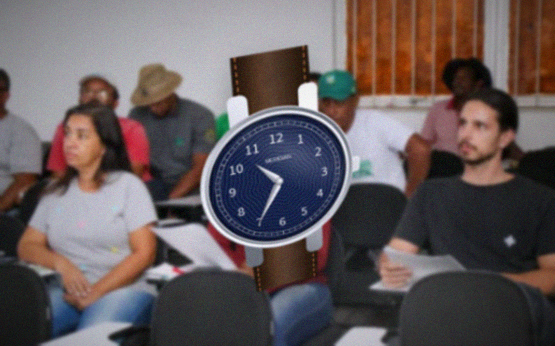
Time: **10:35**
